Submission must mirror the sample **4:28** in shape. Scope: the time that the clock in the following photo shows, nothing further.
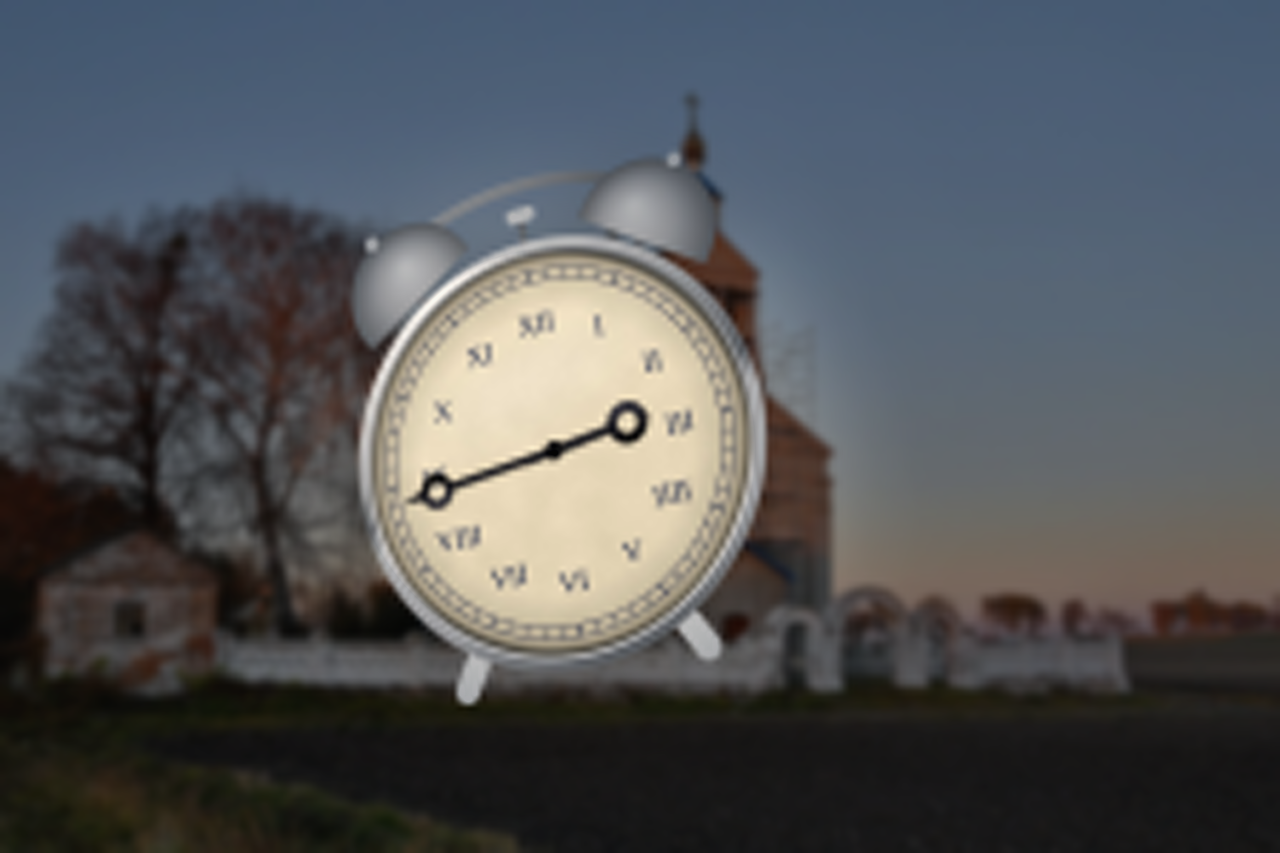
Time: **2:44**
